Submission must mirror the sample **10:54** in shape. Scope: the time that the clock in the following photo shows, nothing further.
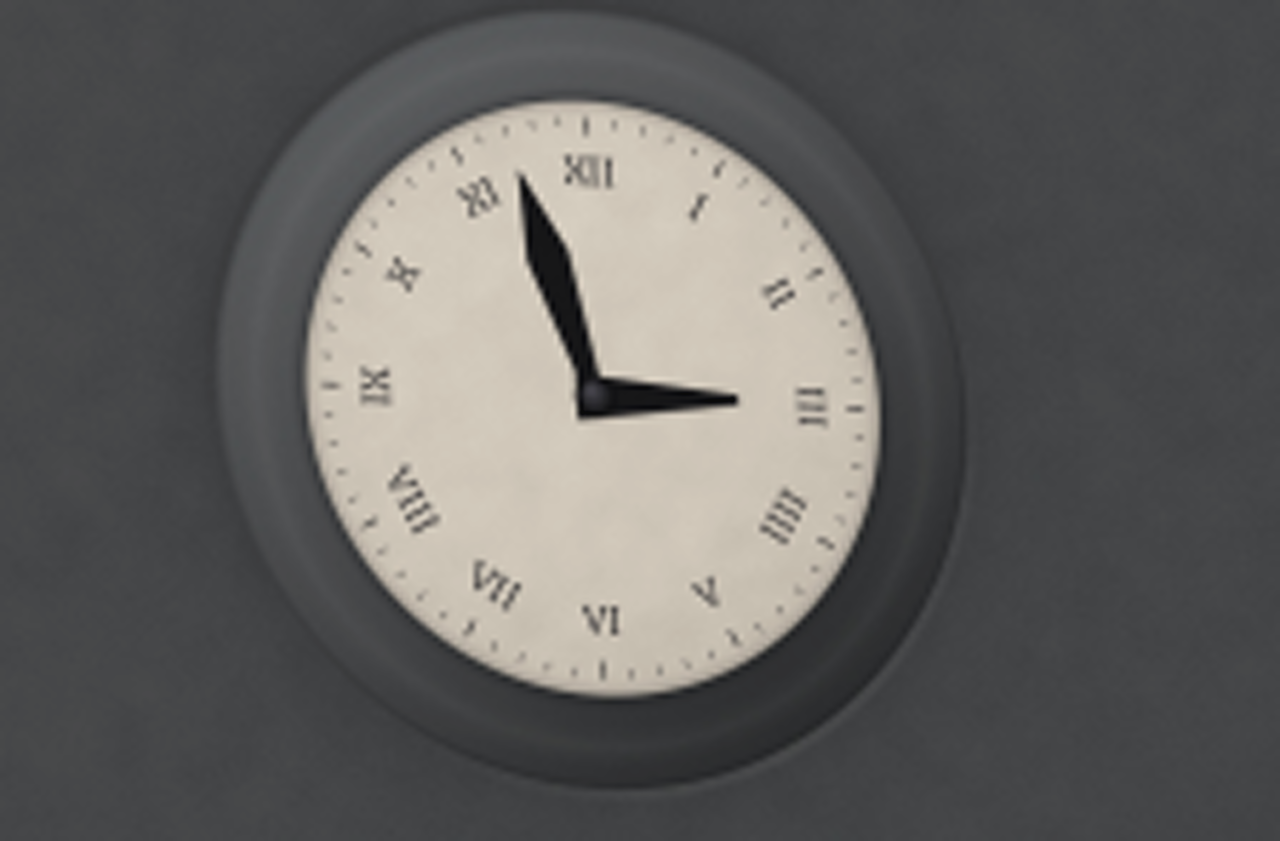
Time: **2:57**
